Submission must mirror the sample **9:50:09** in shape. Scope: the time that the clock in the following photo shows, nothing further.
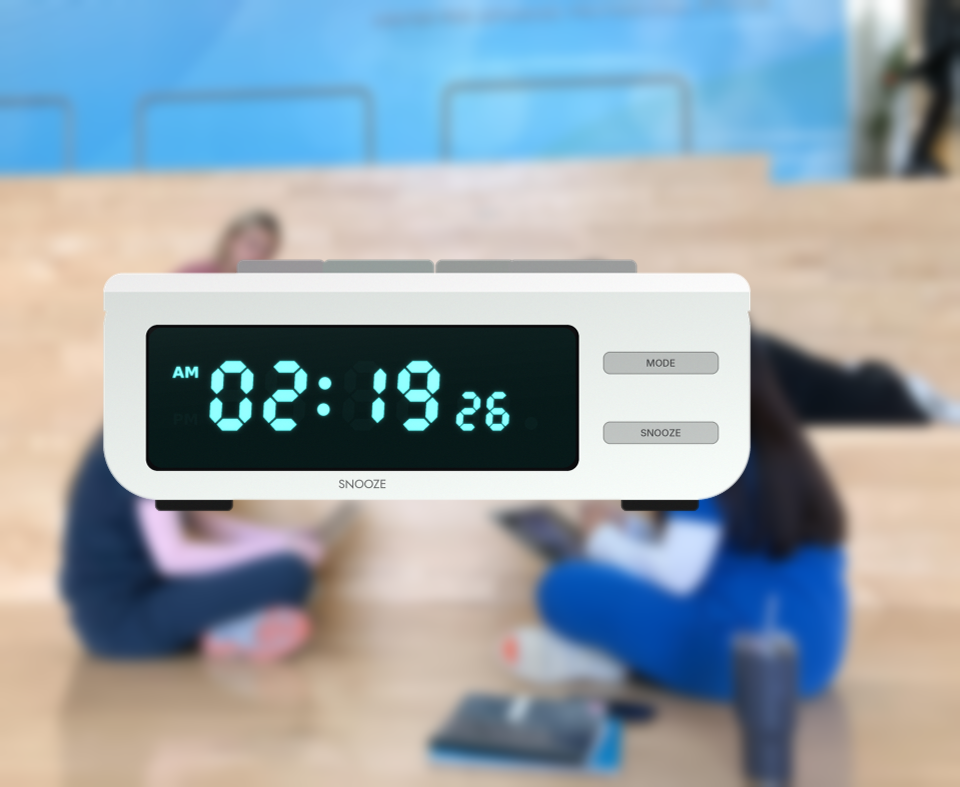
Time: **2:19:26**
